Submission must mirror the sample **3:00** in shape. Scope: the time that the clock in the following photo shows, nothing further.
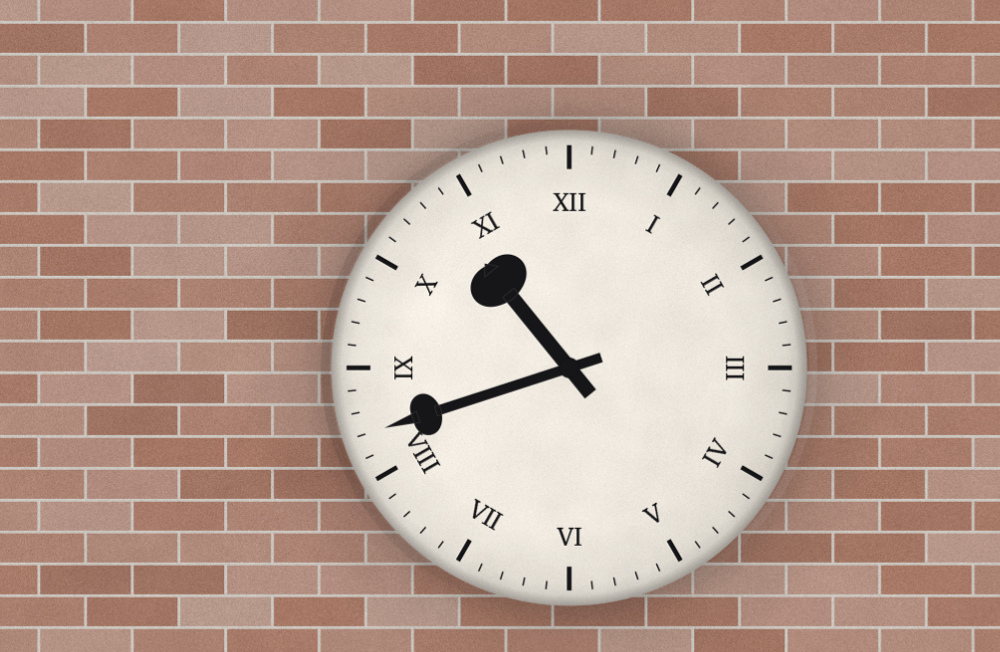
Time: **10:42**
